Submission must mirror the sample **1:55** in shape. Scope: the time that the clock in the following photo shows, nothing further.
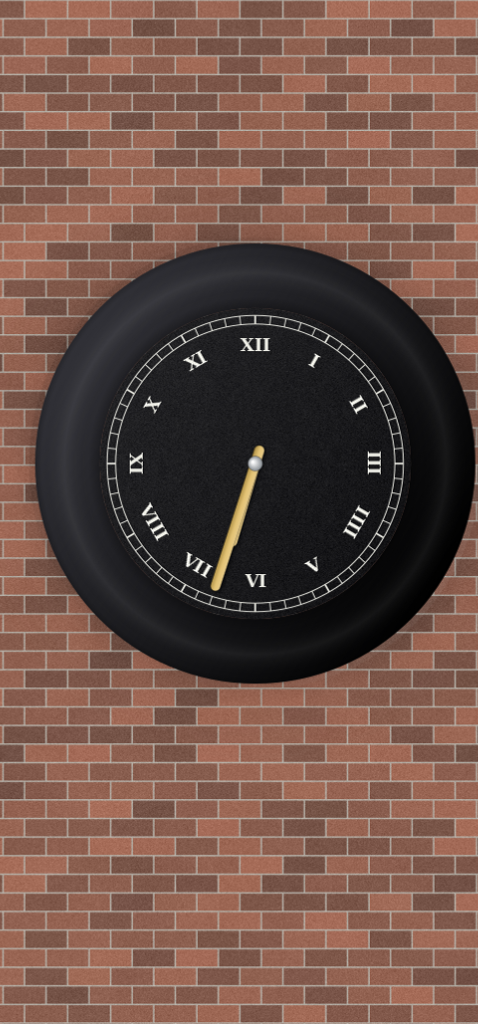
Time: **6:33**
